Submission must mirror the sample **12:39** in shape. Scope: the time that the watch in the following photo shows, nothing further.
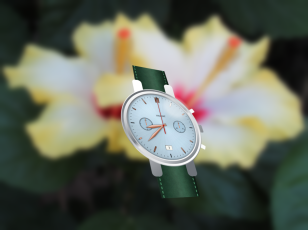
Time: **8:38**
